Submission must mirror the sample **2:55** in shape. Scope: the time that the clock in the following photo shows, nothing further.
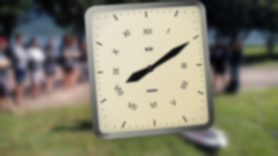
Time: **8:10**
